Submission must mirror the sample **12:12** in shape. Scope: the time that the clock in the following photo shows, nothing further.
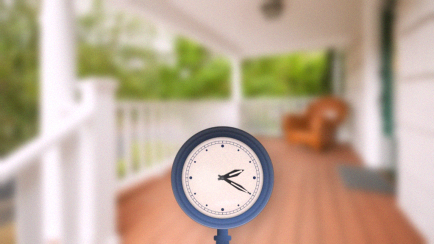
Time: **2:20**
